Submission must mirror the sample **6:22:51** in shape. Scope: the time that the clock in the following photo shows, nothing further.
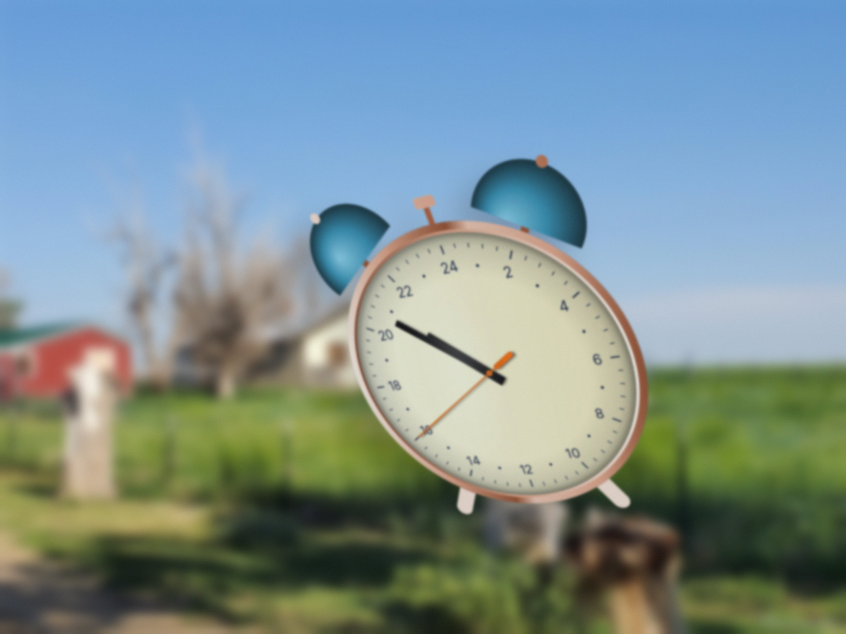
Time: **20:51:40**
